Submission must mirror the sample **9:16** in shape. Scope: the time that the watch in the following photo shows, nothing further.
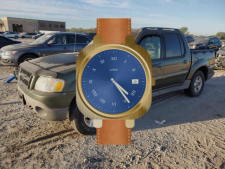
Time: **4:24**
